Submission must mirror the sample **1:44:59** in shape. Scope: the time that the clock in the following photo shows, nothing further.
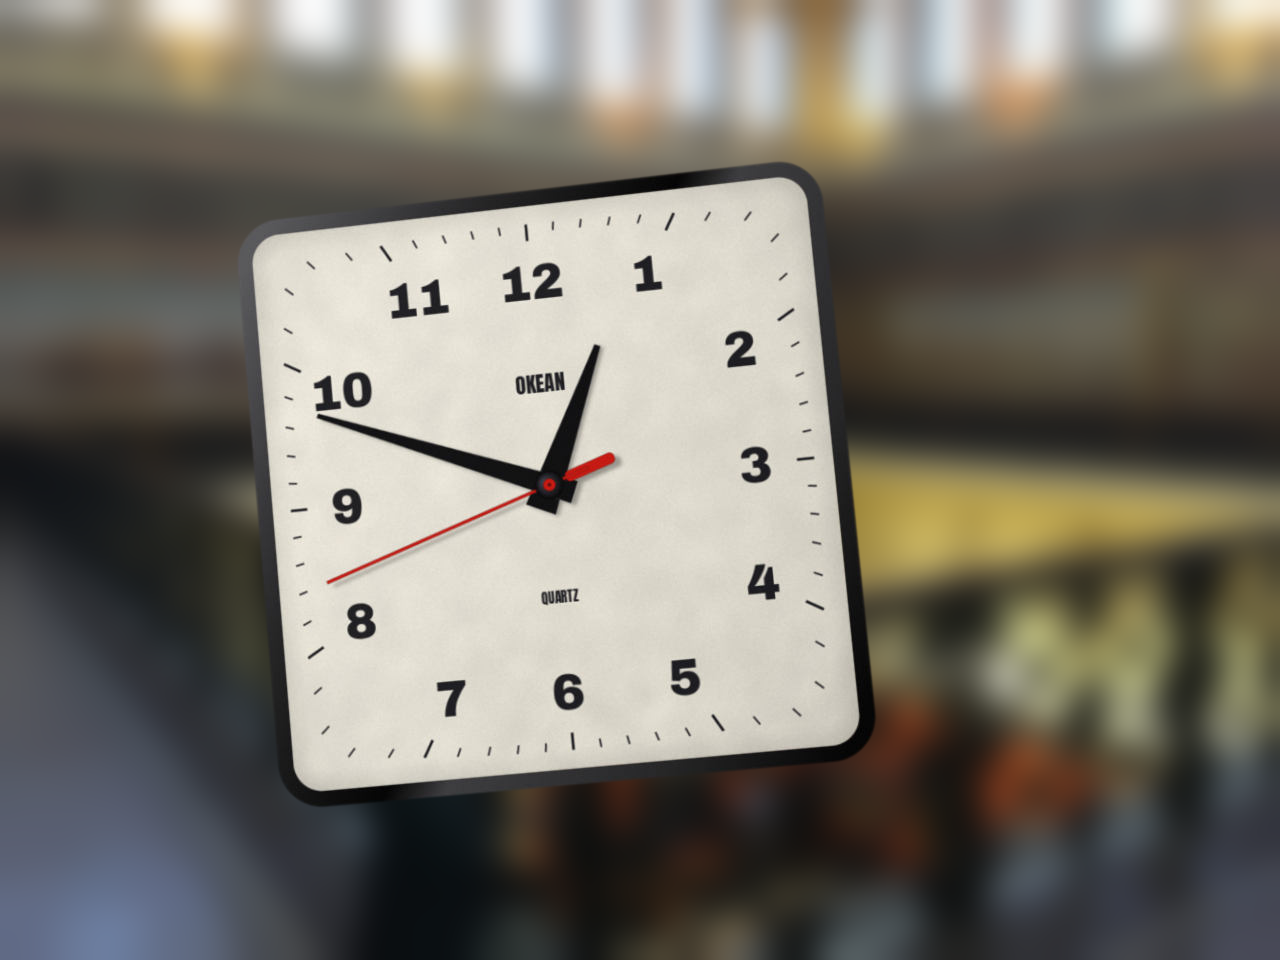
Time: **12:48:42**
